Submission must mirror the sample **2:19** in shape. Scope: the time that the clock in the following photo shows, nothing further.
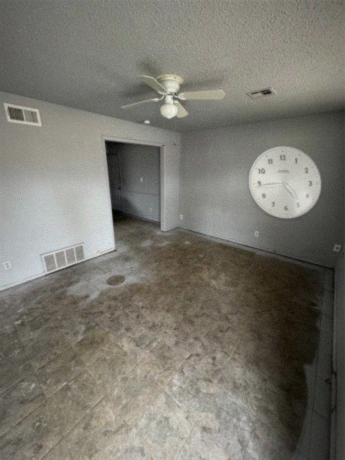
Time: **4:44**
